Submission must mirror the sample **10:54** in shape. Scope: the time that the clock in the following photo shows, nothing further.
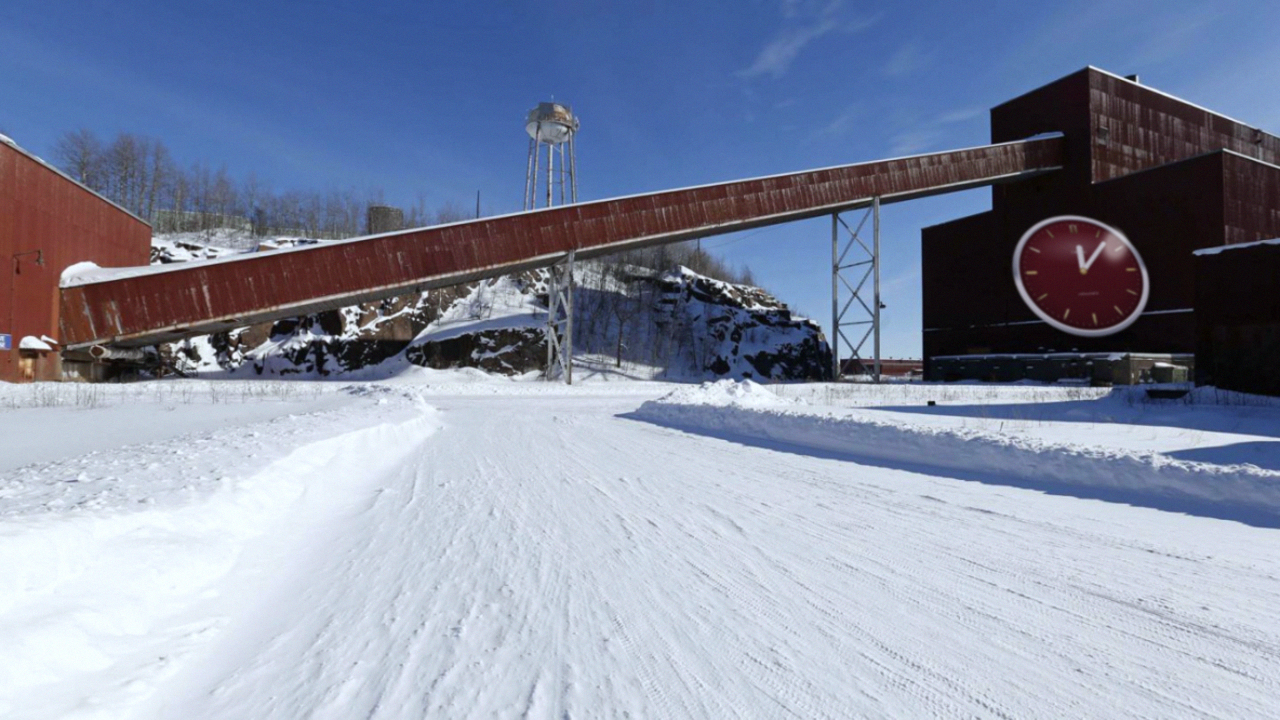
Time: **12:07**
